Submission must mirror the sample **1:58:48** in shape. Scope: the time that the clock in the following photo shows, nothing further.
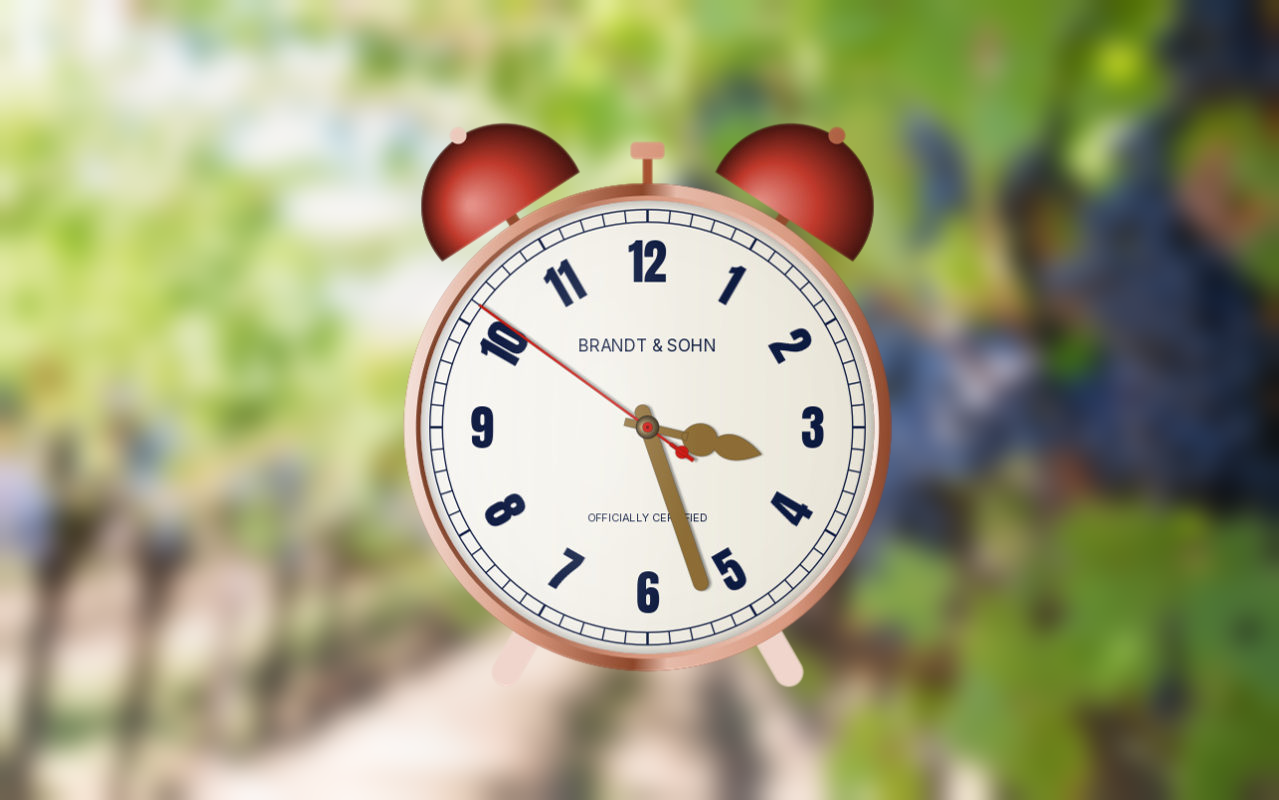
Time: **3:26:51**
